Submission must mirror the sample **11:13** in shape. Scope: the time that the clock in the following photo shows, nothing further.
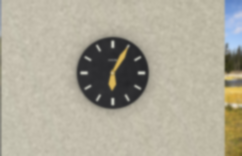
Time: **6:05**
